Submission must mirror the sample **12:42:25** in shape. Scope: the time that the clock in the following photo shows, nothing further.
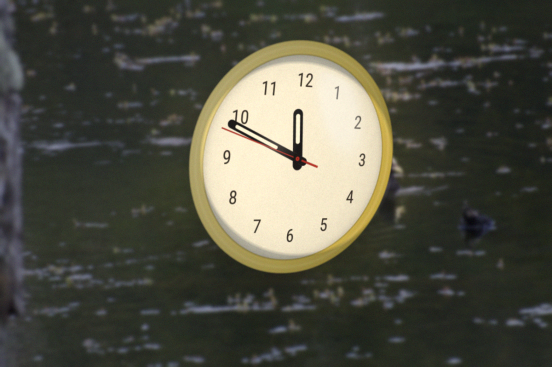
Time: **11:48:48**
